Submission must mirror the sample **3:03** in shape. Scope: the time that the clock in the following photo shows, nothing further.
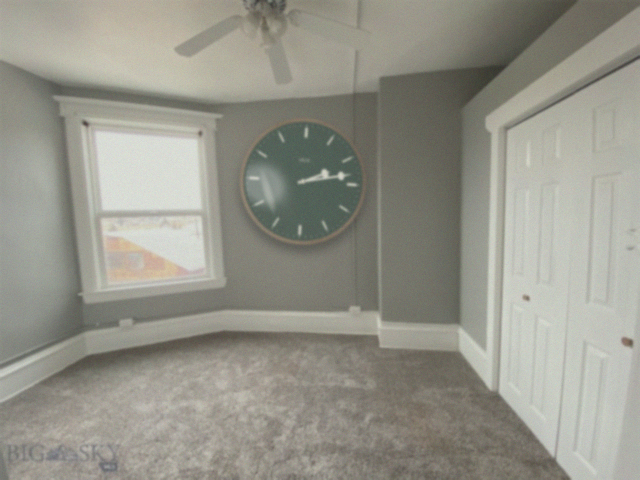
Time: **2:13**
